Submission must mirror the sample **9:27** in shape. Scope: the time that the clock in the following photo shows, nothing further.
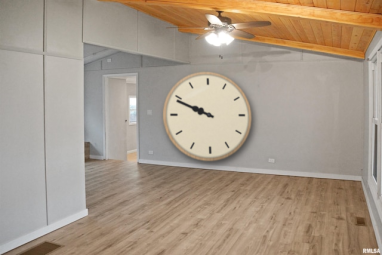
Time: **9:49**
